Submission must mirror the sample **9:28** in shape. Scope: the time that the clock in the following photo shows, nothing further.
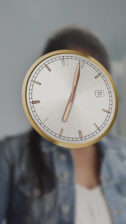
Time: **7:04**
